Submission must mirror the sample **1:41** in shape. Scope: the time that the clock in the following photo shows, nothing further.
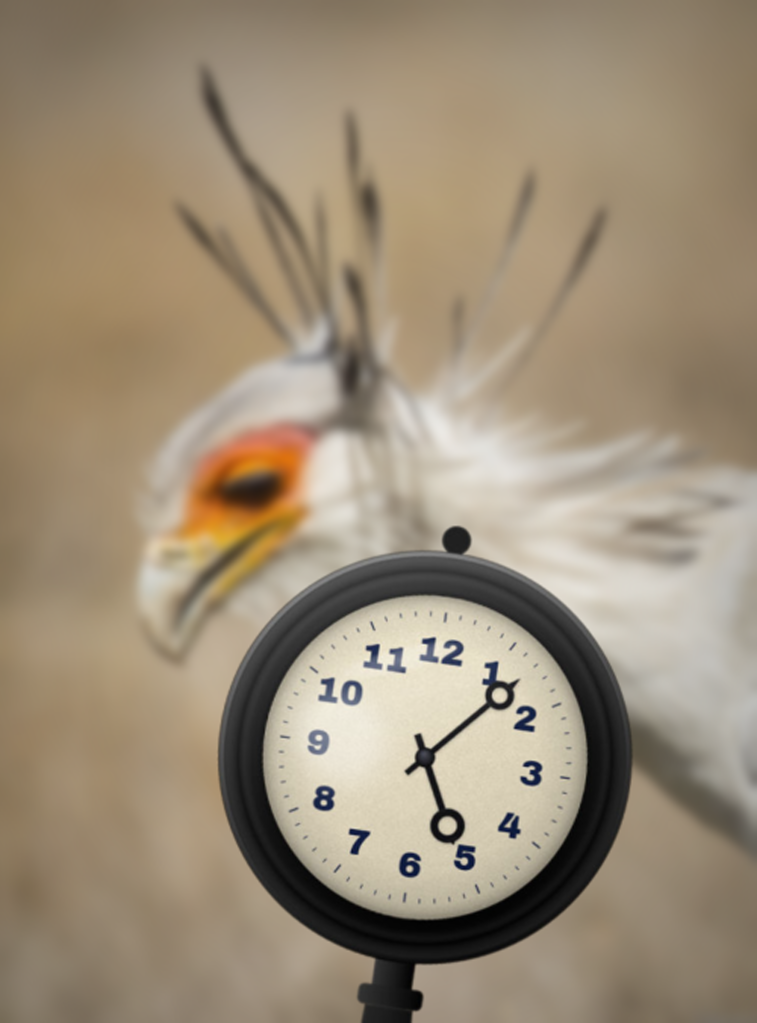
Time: **5:07**
